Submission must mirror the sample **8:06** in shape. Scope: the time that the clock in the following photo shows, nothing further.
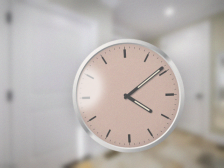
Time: **4:09**
